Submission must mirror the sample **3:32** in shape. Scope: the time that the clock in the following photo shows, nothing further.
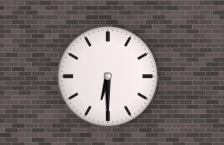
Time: **6:30**
